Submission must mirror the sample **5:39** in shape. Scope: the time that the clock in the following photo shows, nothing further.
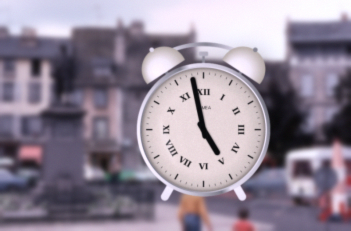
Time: **4:58**
